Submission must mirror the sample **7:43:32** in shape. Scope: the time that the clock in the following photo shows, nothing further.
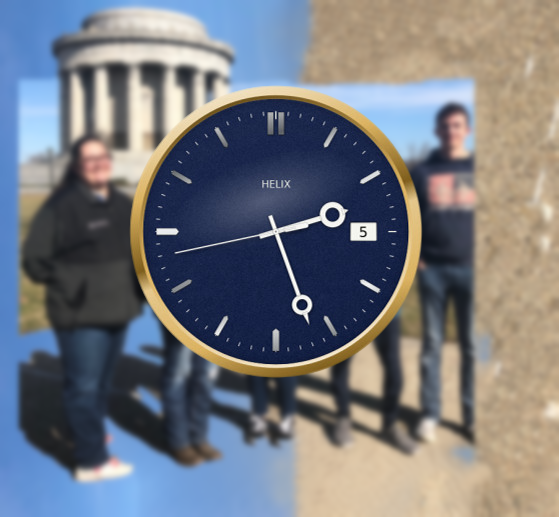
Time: **2:26:43**
